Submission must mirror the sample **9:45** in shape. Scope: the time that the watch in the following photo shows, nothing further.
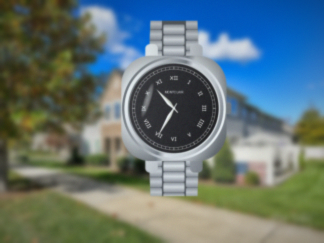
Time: **10:35**
